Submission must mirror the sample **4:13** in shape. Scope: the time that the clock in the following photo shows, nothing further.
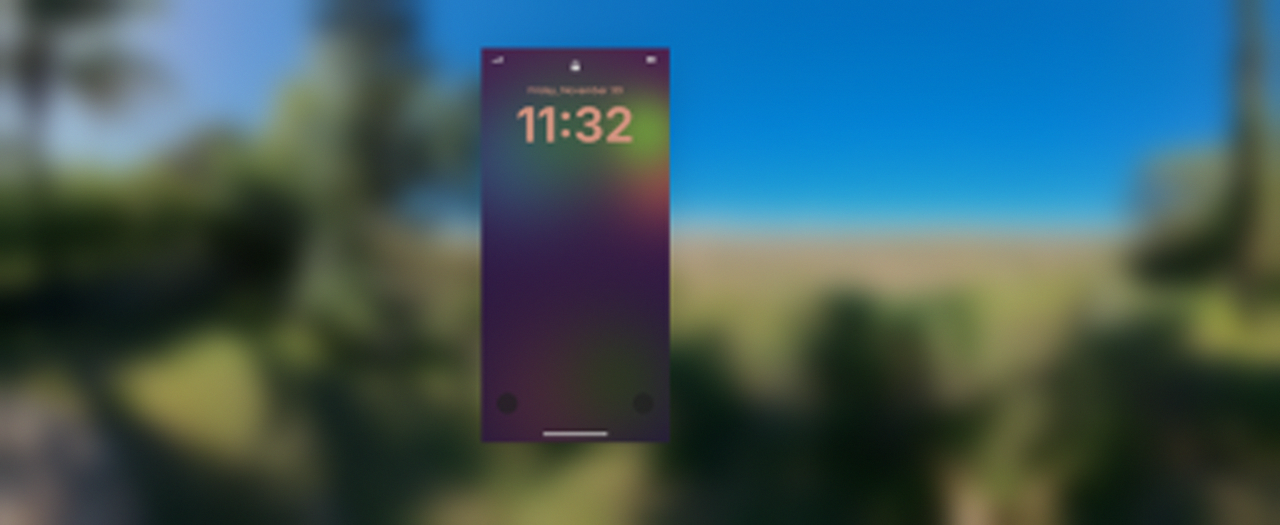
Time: **11:32**
